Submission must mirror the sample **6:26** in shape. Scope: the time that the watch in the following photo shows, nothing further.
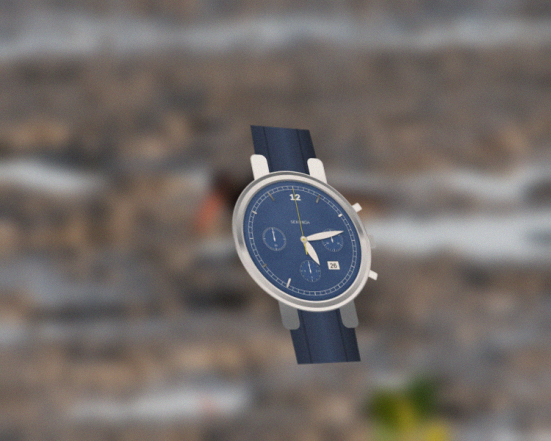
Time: **5:13**
